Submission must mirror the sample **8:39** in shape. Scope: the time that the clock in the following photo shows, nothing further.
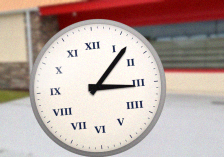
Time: **3:07**
